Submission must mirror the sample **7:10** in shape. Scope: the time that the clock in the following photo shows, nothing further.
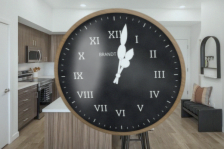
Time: **1:02**
